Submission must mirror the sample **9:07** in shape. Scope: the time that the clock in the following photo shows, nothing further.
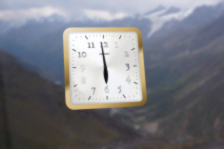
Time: **5:59**
